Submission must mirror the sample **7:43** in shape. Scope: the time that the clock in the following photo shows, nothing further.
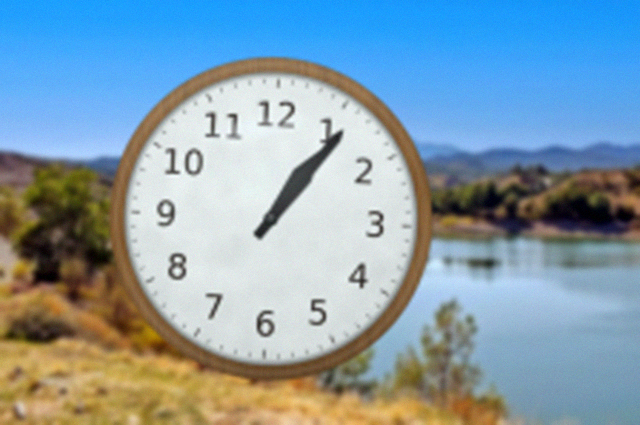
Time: **1:06**
